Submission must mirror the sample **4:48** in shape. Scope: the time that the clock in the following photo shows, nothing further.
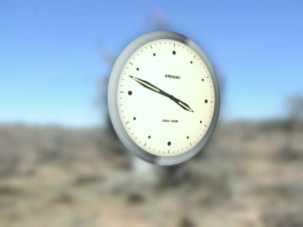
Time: **3:48**
